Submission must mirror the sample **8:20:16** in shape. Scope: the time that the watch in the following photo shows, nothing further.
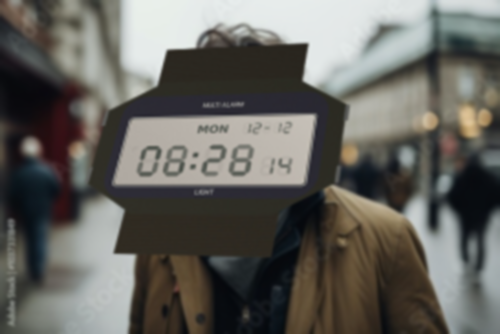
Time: **8:28:14**
